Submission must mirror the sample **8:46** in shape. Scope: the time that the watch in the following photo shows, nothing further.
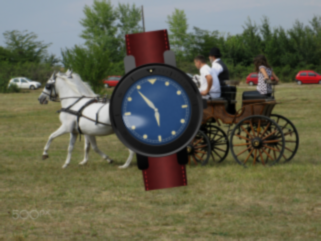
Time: **5:54**
